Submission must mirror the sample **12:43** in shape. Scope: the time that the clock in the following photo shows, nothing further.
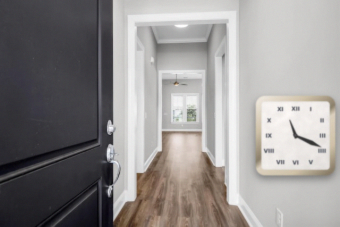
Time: **11:19**
